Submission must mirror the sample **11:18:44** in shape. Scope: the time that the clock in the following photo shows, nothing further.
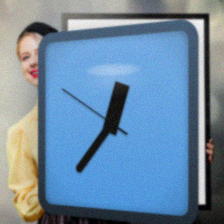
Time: **12:36:50**
